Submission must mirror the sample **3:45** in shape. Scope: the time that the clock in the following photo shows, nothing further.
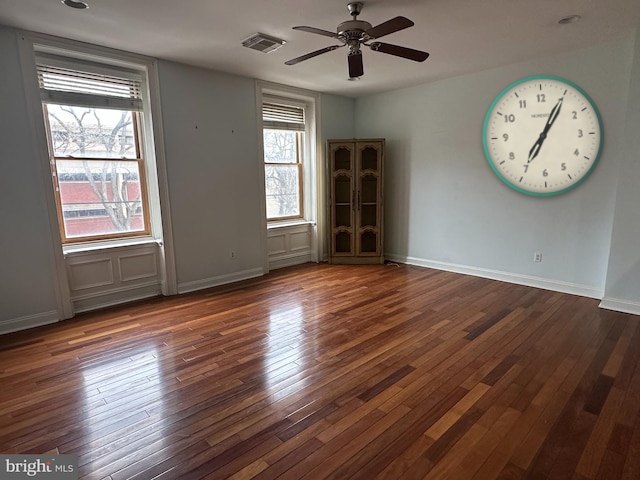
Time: **7:05**
